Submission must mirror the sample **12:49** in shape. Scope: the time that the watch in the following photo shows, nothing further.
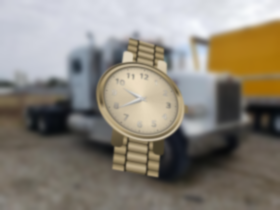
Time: **9:39**
